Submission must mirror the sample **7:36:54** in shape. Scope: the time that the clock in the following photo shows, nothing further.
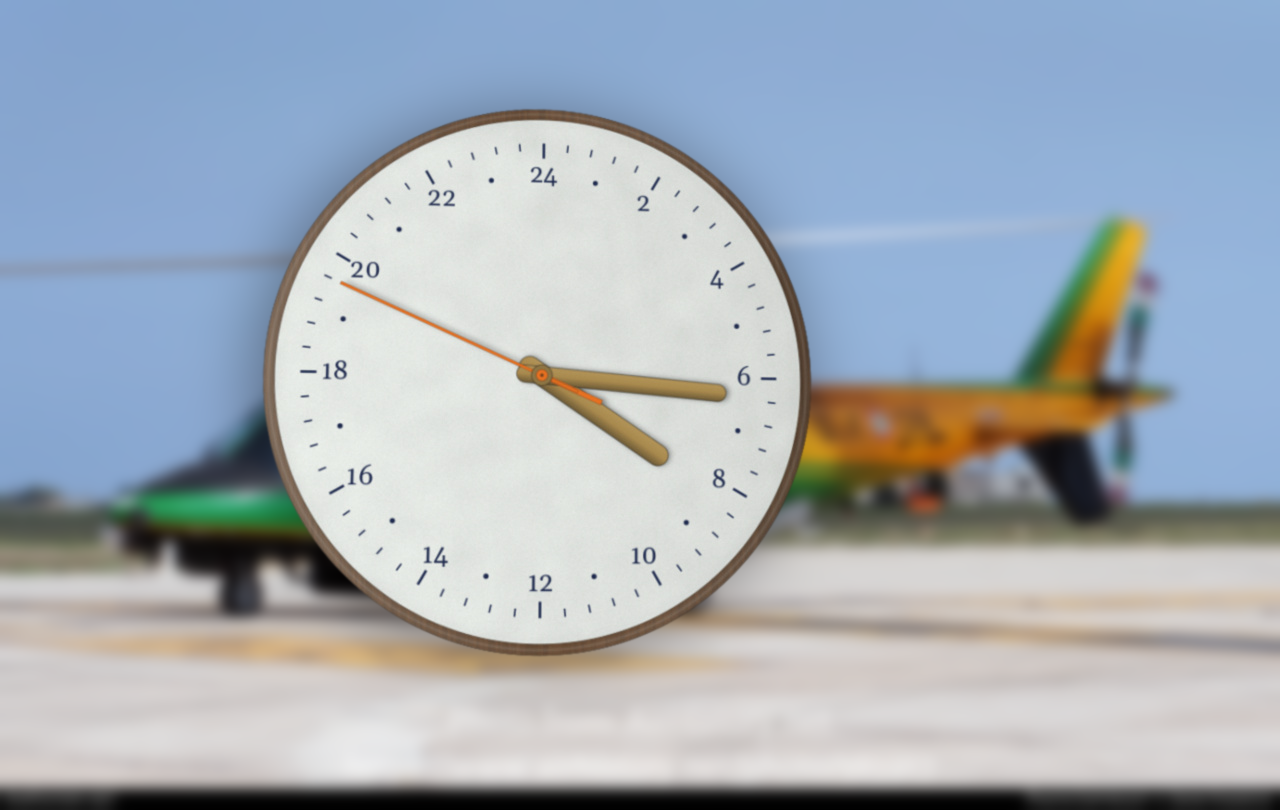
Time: **8:15:49**
